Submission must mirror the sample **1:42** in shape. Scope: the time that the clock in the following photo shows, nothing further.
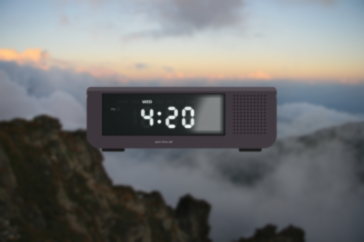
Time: **4:20**
